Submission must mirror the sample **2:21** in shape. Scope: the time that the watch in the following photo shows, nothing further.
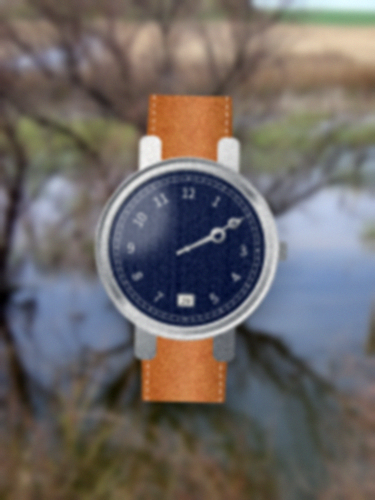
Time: **2:10**
